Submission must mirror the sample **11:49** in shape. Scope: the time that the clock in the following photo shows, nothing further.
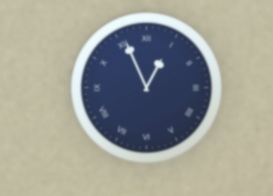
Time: **12:56**
